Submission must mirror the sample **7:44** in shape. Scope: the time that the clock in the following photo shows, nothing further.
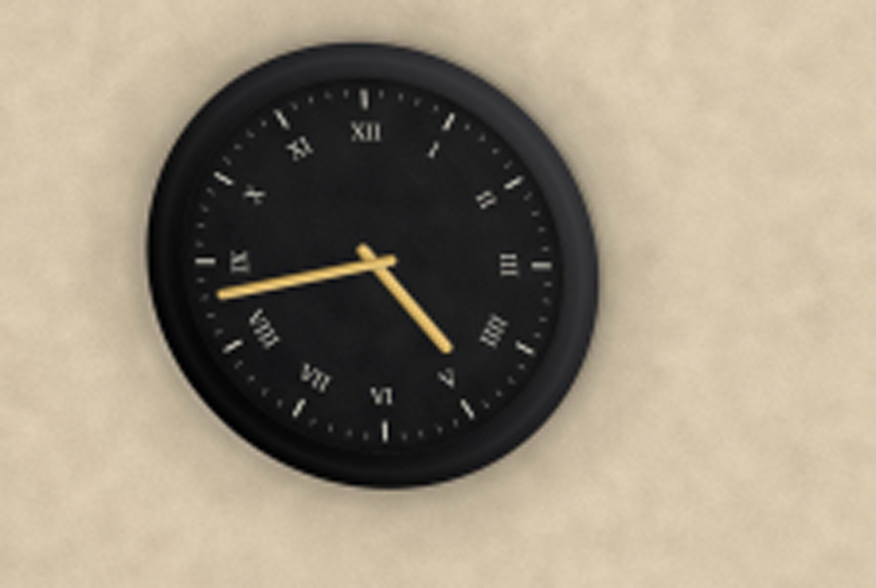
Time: **4:43**
